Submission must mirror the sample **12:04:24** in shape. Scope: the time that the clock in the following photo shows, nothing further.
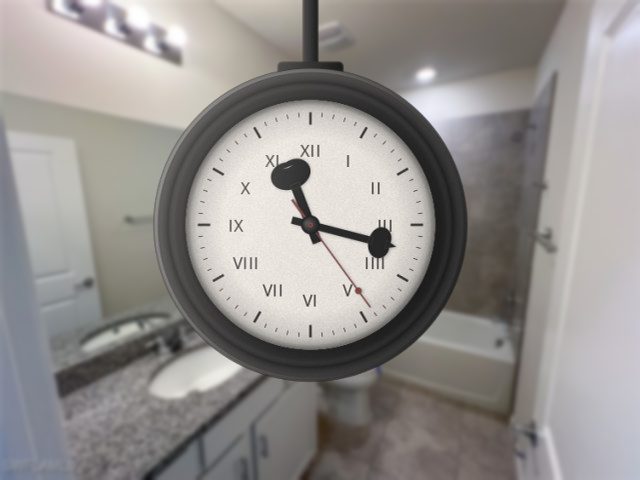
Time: **11:17:24**
